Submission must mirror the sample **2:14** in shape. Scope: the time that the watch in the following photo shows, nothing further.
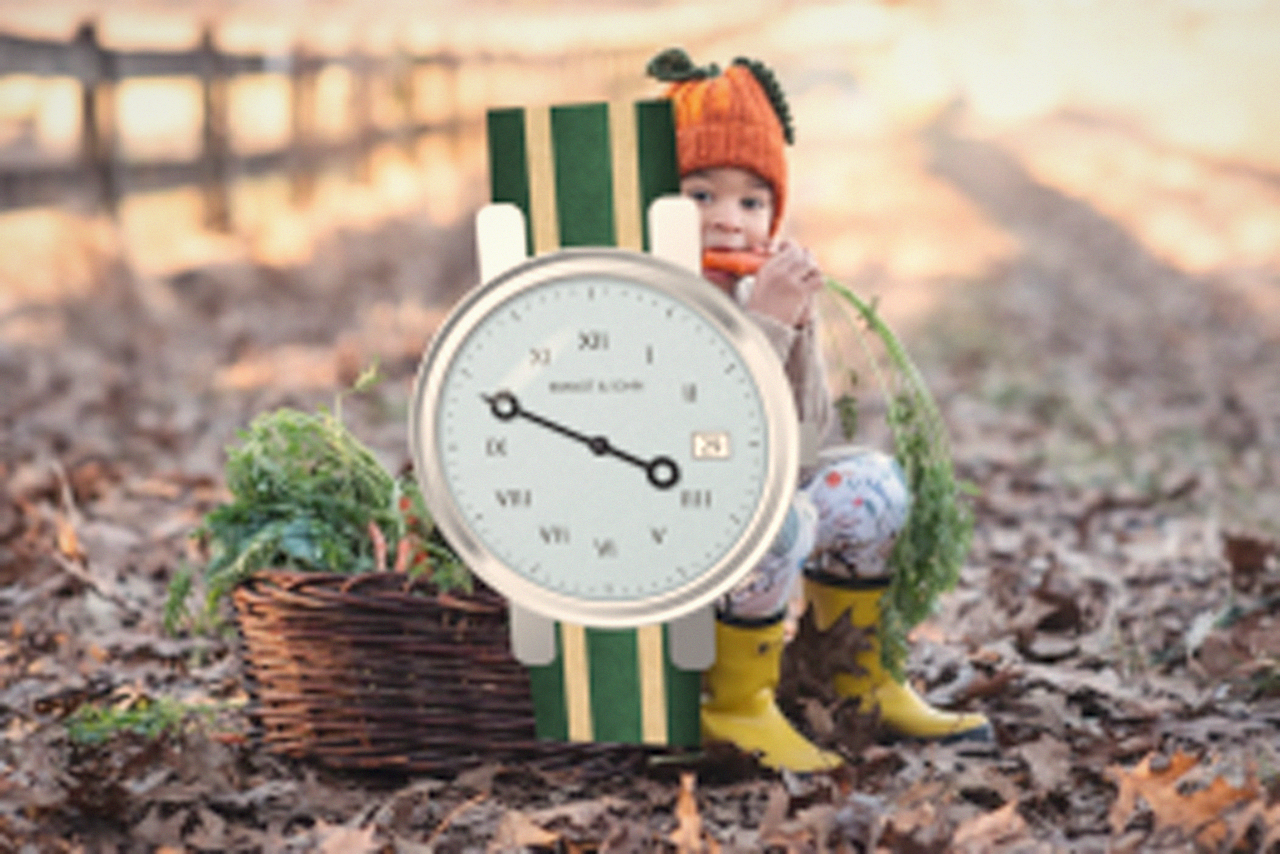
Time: **3:49**
